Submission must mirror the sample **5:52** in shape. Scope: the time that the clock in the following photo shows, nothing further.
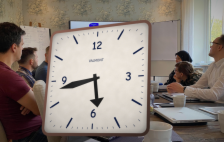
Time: **5:43**
